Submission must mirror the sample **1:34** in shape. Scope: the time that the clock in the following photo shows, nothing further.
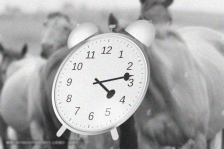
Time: **4:13**
